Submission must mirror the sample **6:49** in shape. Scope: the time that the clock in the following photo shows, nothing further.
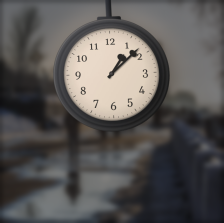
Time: **1:08**
